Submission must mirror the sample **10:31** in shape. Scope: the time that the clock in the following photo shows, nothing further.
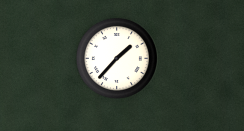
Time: **1:37**
